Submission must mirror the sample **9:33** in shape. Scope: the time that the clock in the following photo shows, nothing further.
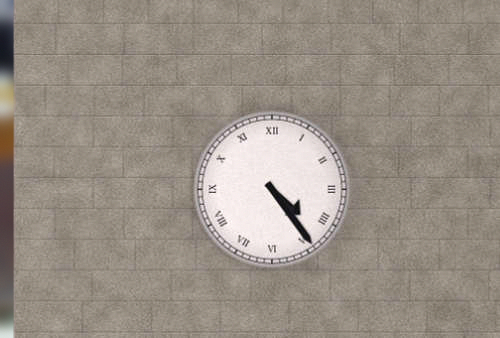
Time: **4:24**
